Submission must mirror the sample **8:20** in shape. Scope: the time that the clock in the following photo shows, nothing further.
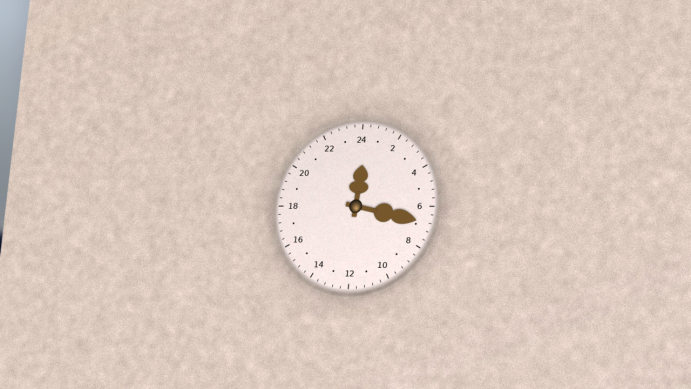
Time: **0:17**
